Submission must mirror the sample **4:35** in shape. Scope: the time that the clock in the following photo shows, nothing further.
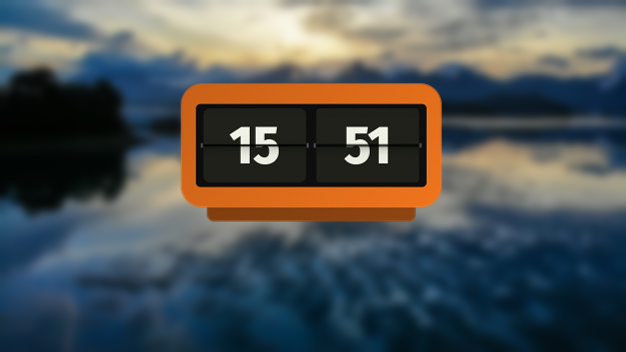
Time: **15:51**
